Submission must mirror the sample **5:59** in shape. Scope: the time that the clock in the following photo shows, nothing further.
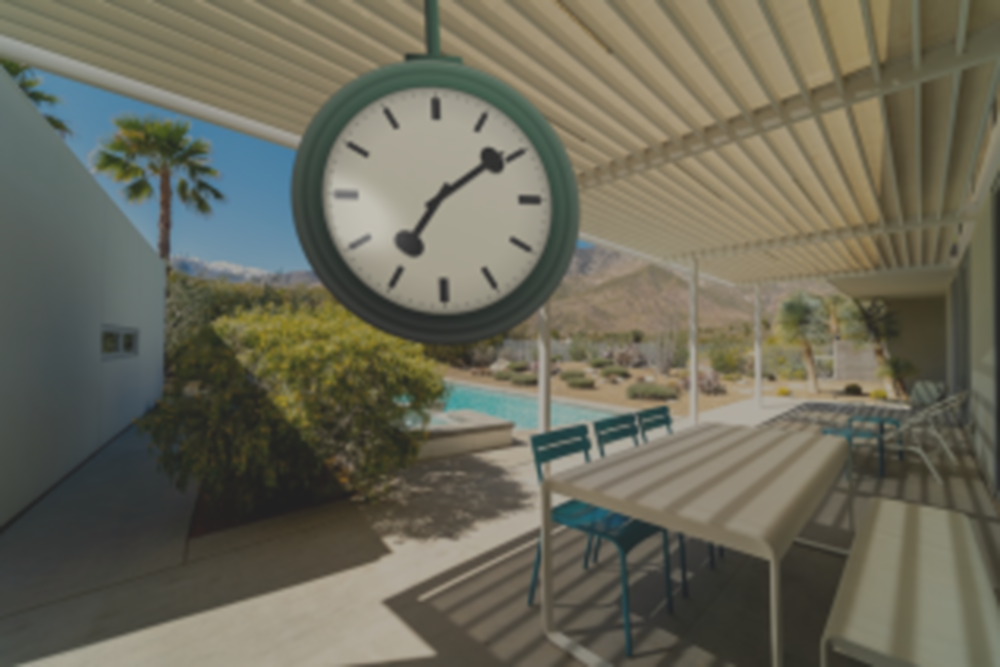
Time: **7:09**
